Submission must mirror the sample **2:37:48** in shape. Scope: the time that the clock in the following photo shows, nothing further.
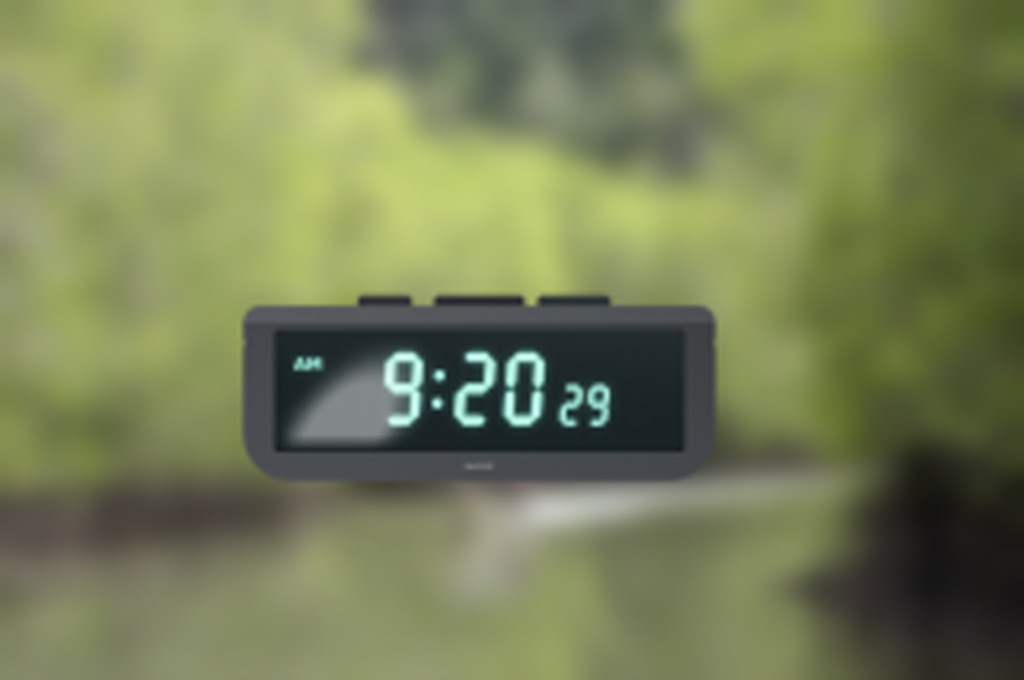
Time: **9:20:29**
